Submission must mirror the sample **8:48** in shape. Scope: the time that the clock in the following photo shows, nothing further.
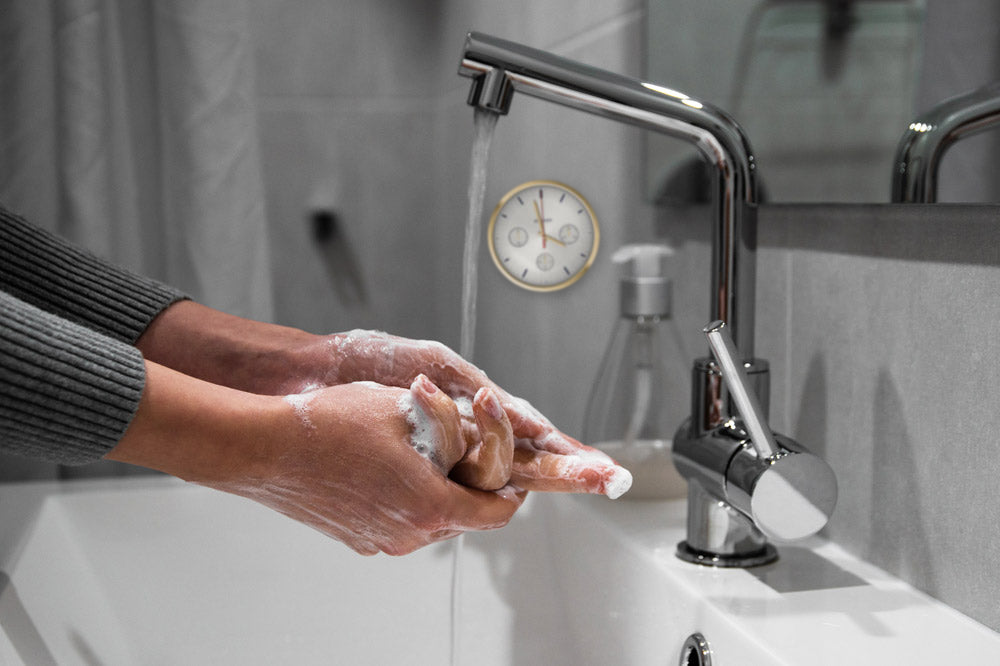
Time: **3:58**
